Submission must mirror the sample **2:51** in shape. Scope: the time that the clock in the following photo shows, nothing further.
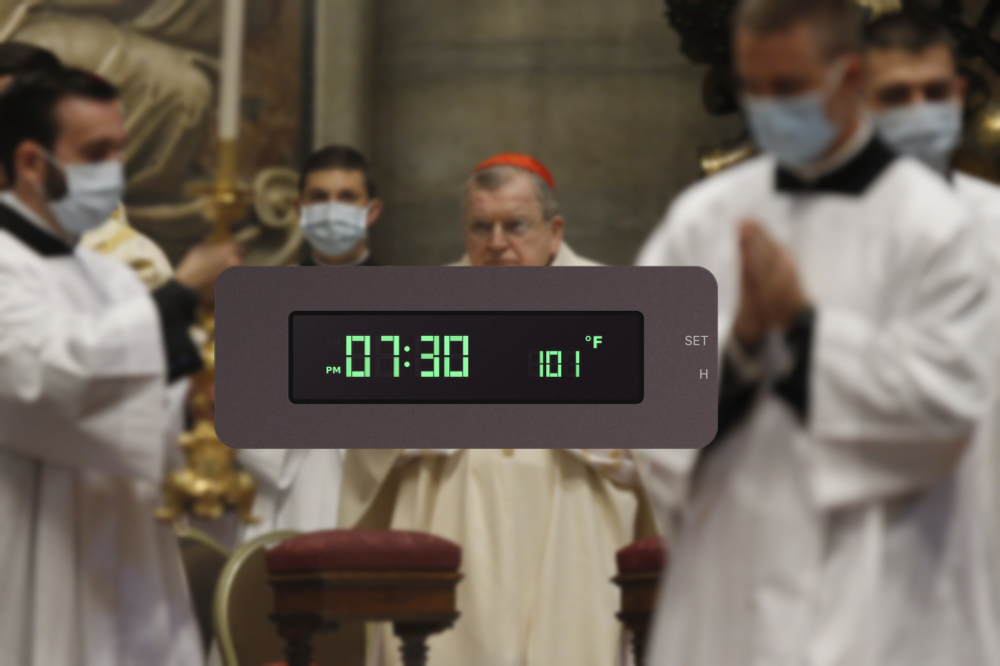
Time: **7:30**
